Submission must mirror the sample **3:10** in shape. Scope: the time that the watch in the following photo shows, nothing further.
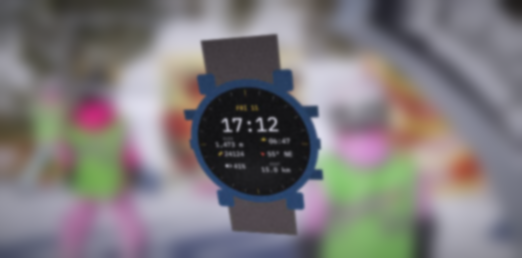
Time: **17:12**
